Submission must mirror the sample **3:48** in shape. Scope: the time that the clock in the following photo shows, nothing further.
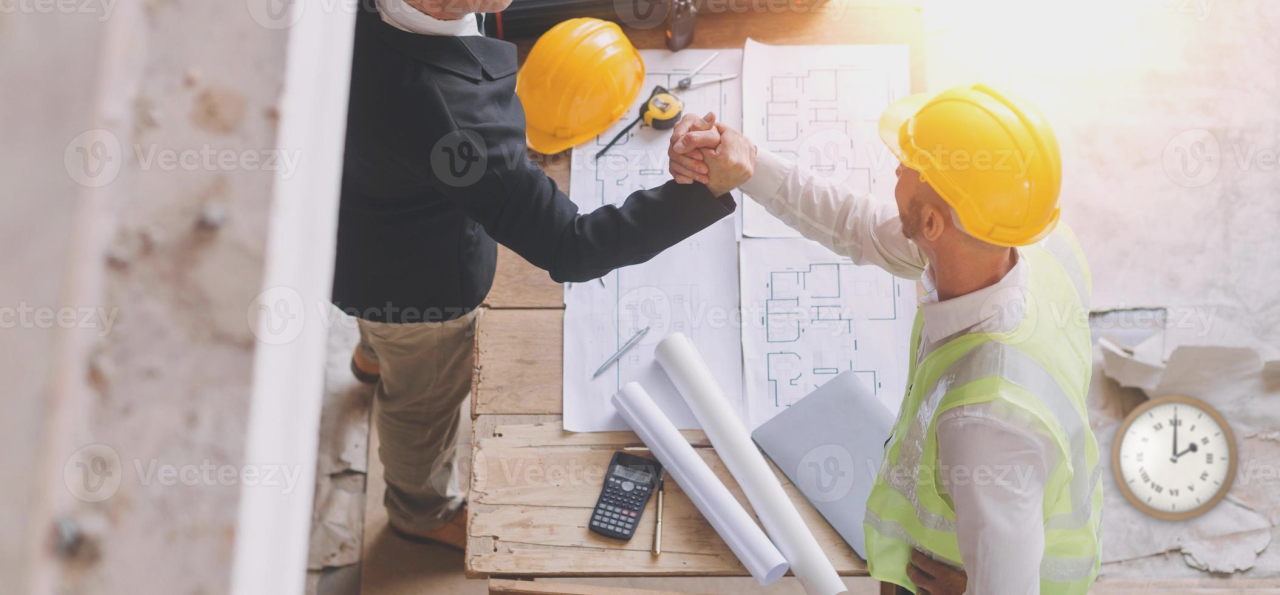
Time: **2:00**
